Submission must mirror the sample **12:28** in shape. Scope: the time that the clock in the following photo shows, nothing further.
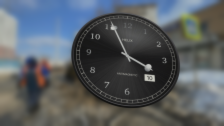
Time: **3:56**
